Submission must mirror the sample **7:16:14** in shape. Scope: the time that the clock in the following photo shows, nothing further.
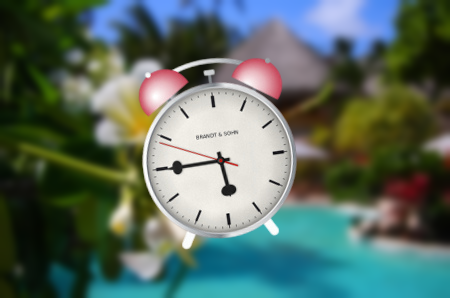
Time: **5:44:49**
